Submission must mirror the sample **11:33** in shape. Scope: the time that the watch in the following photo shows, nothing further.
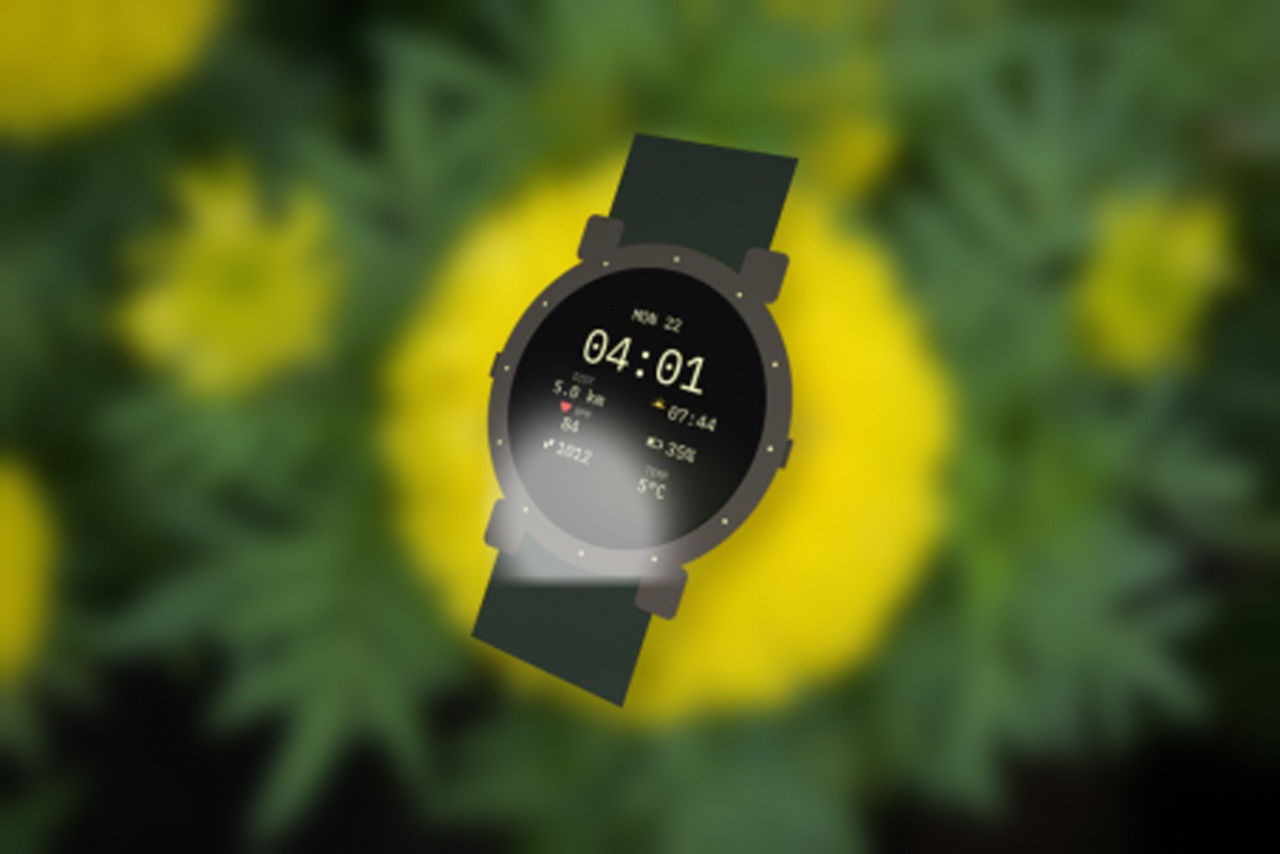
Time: **4:01**
